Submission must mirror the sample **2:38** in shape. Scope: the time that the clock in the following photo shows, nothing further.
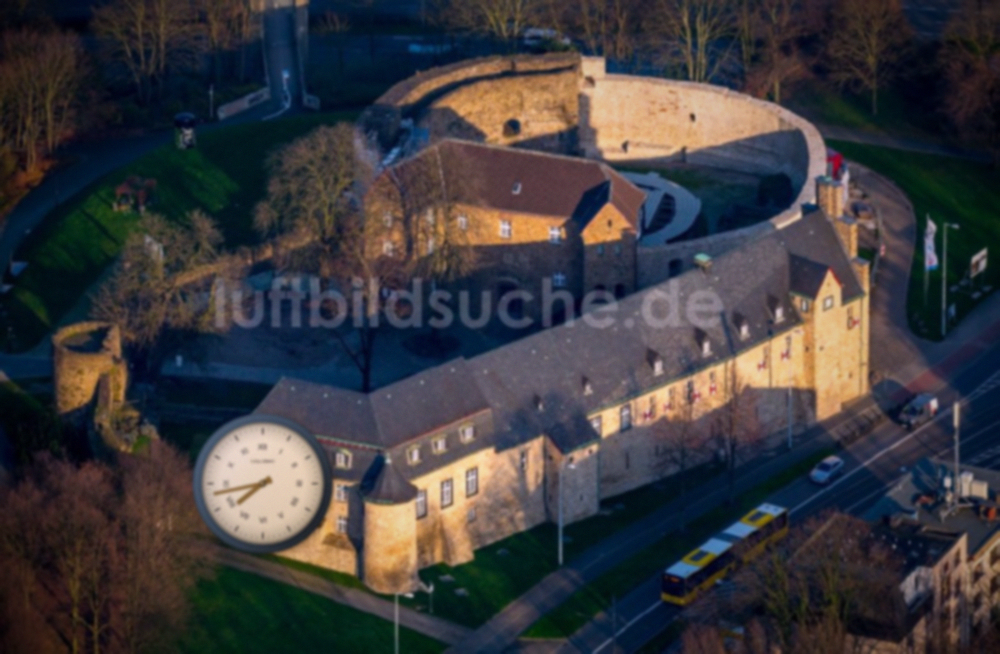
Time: **7:43**
